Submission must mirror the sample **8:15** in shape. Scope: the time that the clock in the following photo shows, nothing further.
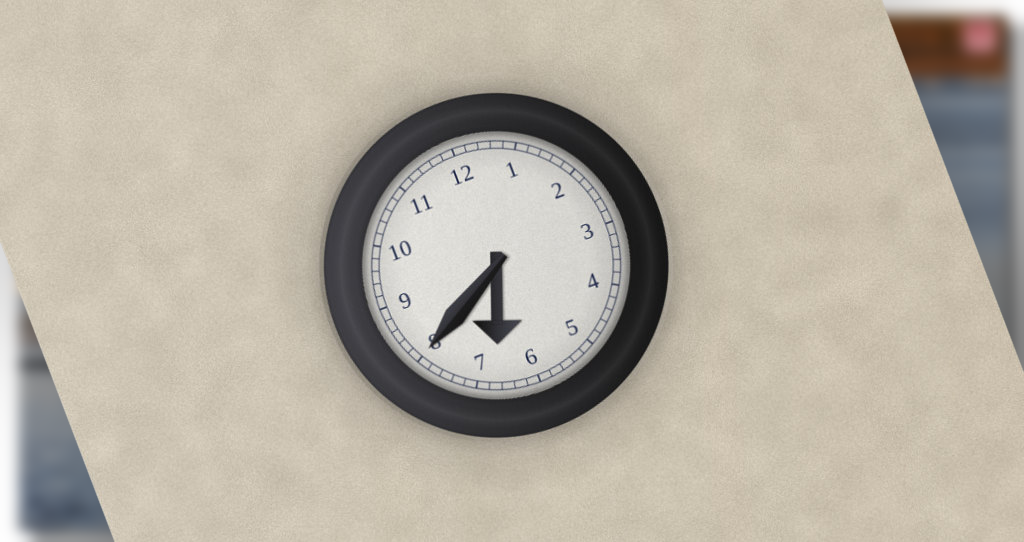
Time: **6:40**
